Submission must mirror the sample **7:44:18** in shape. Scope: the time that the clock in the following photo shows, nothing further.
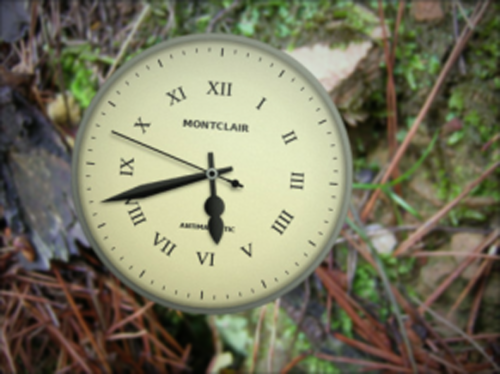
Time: **5:41:48**
